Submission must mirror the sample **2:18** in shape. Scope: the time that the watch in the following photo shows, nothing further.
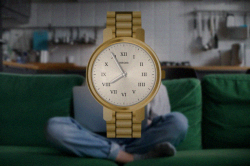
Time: **7:55**
